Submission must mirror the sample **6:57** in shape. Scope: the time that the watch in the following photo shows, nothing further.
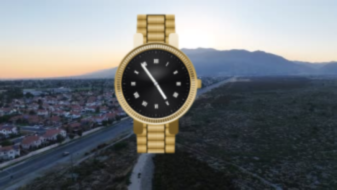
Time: **4:54**
